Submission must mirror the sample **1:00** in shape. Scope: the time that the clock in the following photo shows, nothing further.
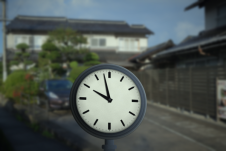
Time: **9:58**
